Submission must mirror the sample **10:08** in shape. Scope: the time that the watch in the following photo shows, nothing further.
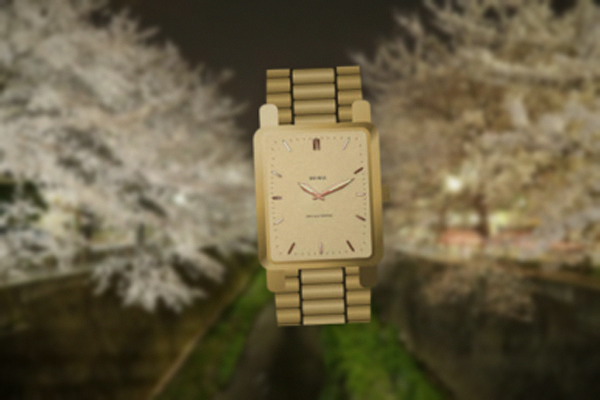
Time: **10:11**
